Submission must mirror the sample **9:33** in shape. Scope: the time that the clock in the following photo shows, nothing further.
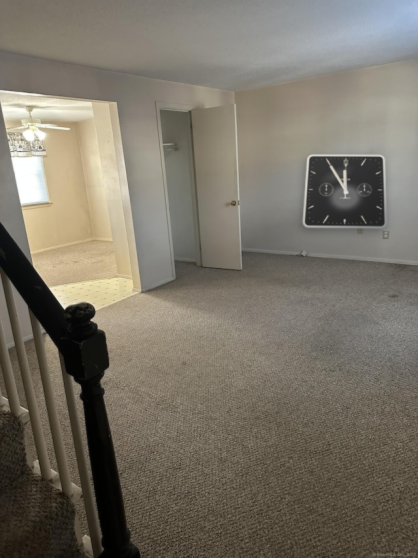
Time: **11:55**
